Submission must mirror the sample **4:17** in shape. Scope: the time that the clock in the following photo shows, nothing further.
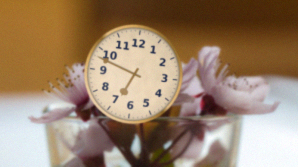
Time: **6:48**
